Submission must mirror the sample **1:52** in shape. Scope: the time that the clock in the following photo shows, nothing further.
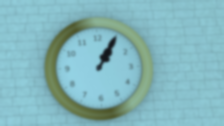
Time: **1:05**
